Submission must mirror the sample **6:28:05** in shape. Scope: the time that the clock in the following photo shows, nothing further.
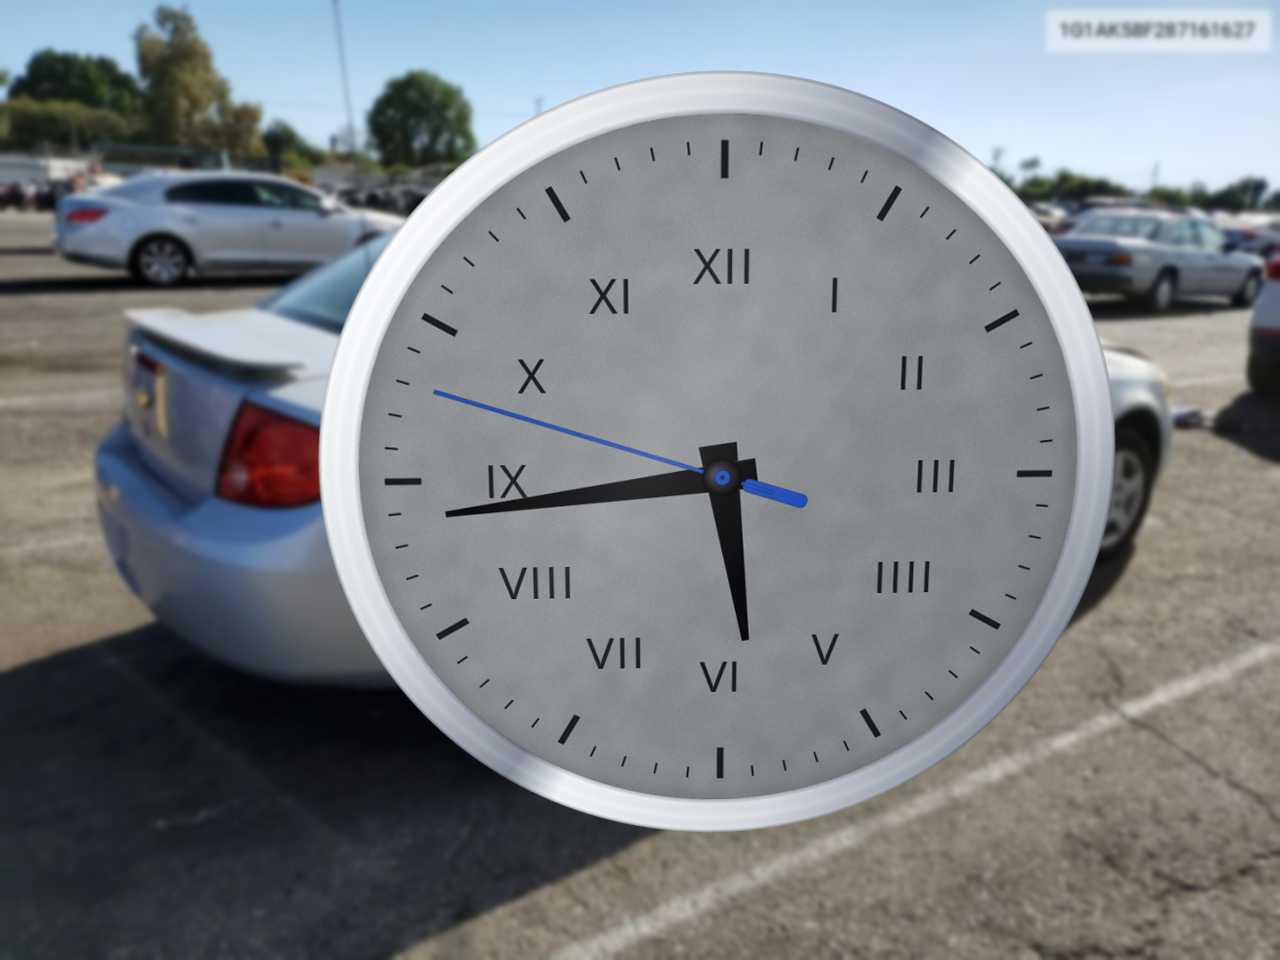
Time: **5:43:48**
